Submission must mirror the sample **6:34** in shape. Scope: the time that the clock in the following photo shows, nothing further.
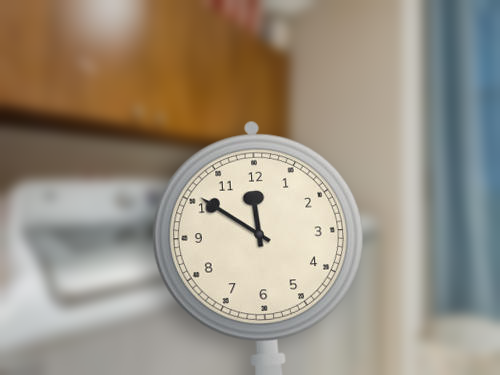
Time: **11:51**
